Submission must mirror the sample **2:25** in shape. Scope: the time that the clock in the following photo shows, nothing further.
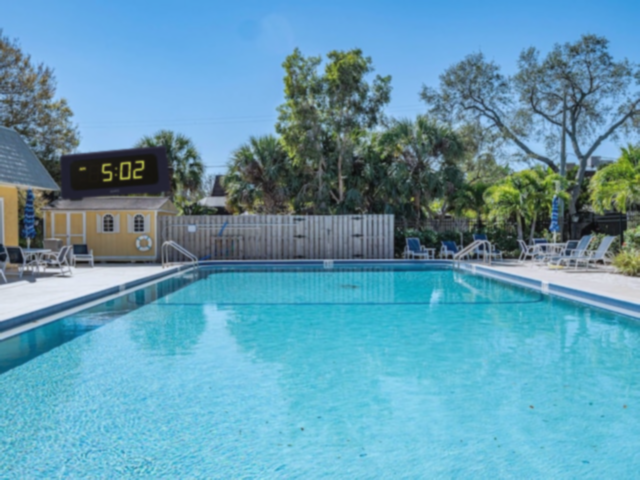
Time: **5:02**
